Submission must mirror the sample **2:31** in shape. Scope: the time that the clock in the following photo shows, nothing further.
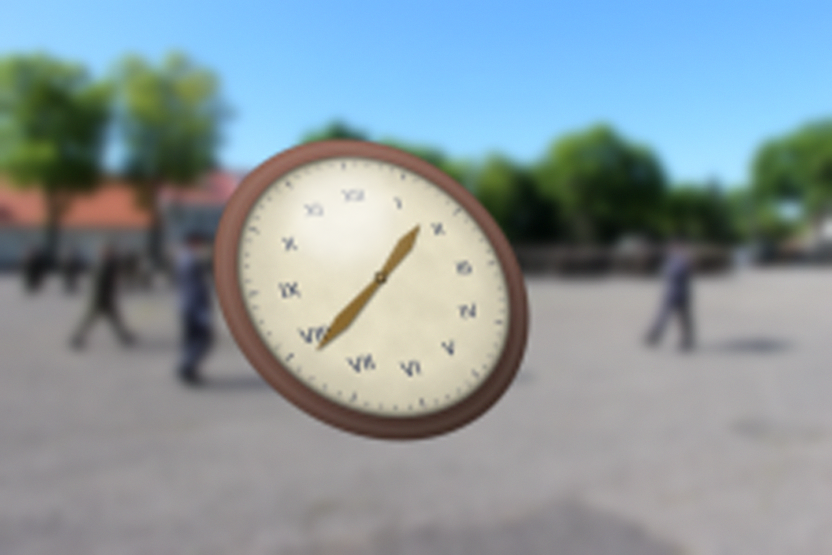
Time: **1:39**
